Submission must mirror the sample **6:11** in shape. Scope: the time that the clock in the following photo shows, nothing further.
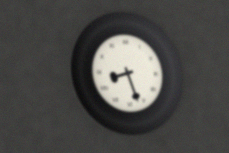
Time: **8:27**
